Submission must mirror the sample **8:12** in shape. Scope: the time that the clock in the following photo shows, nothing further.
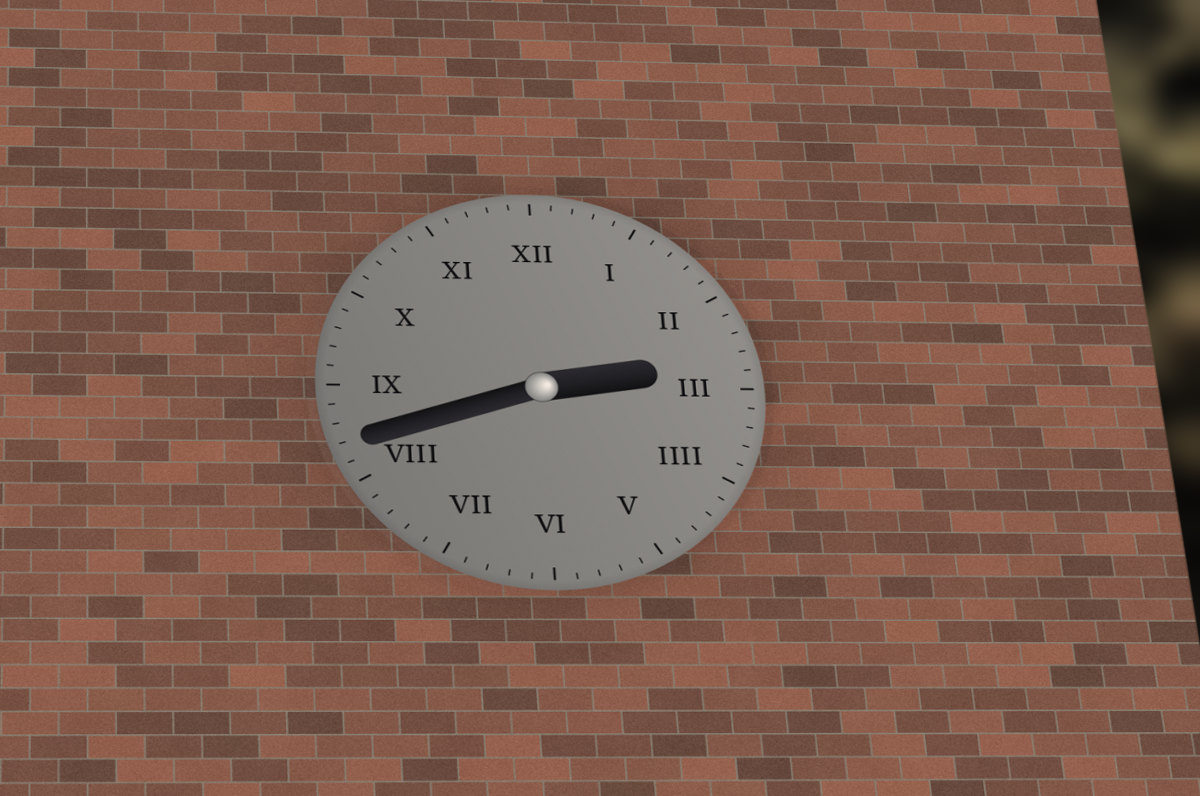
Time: **2:42**
